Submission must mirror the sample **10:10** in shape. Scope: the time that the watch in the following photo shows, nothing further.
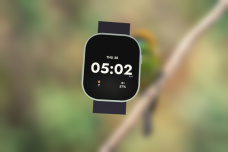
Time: **5:02**
